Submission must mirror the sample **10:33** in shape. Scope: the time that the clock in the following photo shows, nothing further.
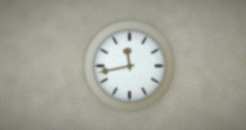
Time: **11:43**
